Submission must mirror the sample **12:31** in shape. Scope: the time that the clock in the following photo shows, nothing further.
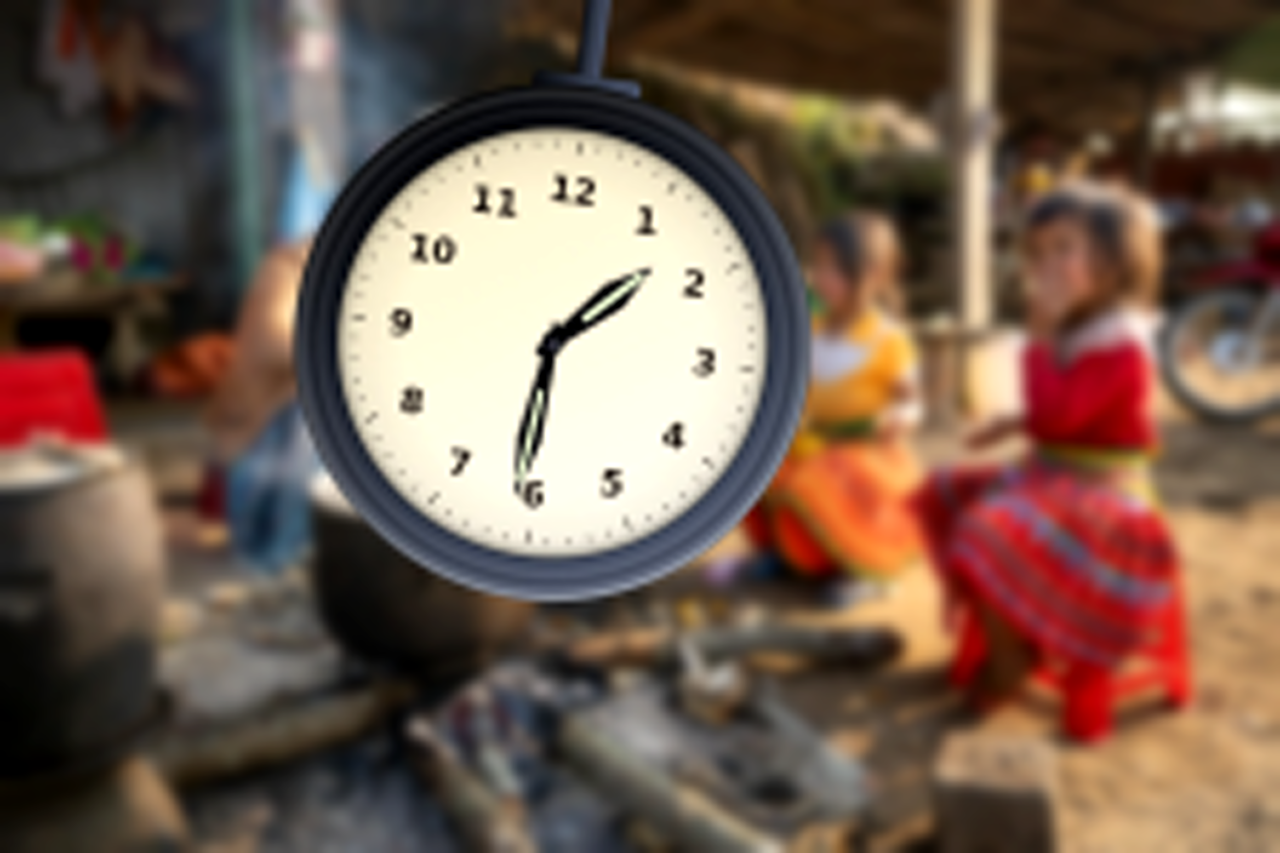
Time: **1:31**
